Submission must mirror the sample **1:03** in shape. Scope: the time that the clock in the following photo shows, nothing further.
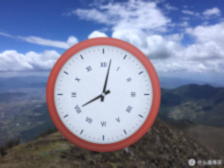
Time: **8:02**
